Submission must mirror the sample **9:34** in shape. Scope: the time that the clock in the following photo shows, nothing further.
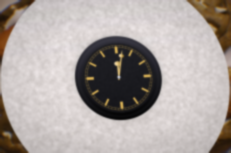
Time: **12:02**
